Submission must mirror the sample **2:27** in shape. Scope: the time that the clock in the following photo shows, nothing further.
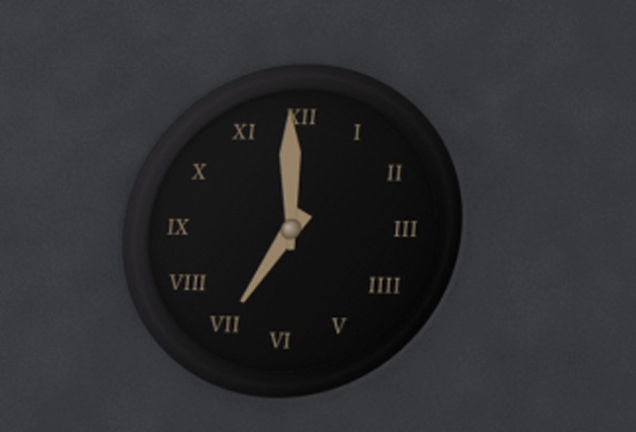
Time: **6:59**
